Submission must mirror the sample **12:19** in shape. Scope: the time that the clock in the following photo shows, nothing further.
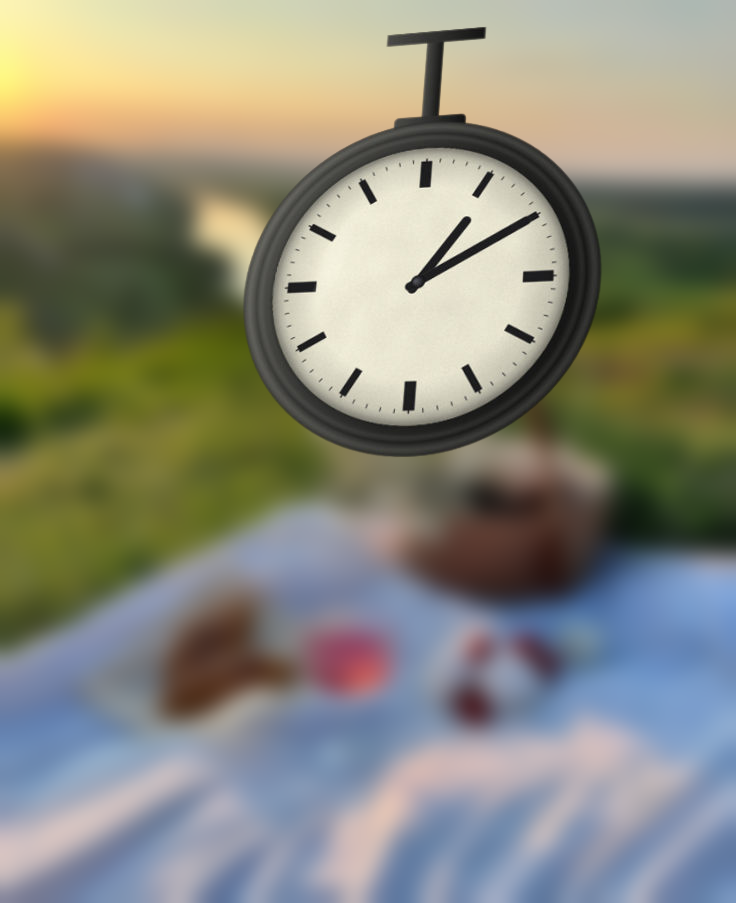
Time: **1:10**
